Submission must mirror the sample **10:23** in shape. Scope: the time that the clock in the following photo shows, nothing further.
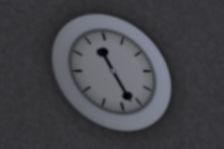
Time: **11:27**
